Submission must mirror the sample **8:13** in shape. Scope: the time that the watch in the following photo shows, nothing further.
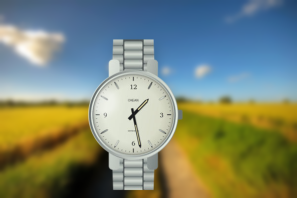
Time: **1:28**
